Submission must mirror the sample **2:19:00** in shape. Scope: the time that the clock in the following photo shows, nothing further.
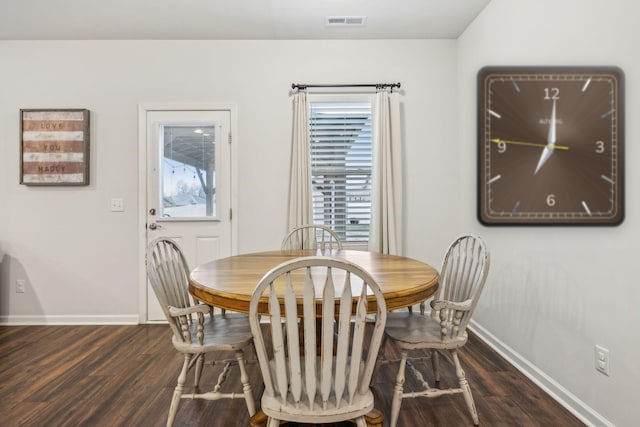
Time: **7:00:46**
